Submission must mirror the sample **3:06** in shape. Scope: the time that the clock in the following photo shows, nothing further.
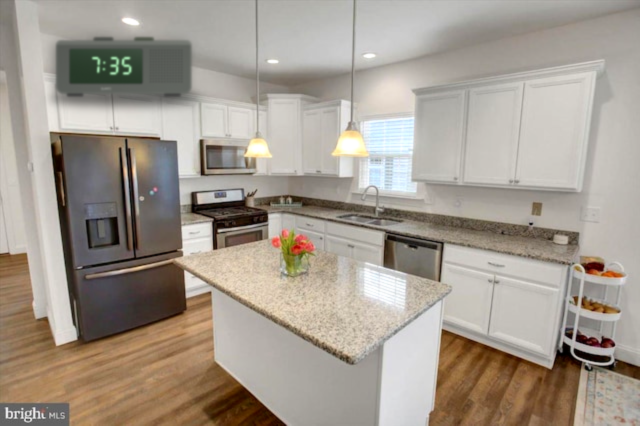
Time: **7:35**
